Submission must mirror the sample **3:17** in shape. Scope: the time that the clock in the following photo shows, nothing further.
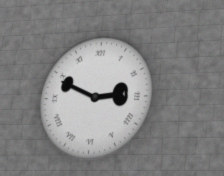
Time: **2:49**
